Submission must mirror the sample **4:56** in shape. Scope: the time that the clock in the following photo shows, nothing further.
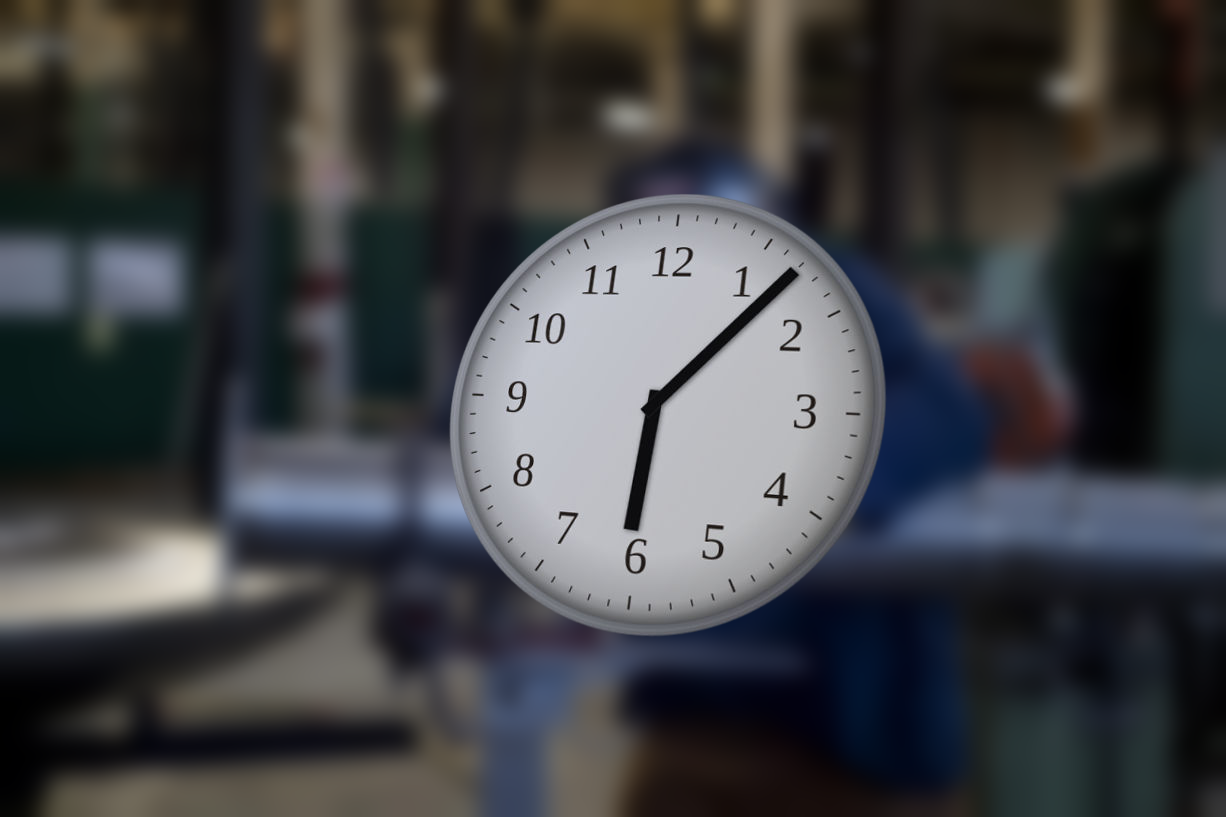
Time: **6:07**
